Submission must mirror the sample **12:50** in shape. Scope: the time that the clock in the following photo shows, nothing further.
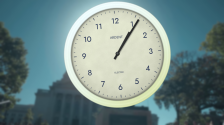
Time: **1:06**
